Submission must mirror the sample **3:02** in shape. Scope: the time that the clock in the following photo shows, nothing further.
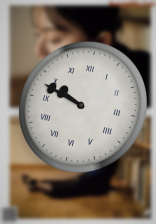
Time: **9:48**
